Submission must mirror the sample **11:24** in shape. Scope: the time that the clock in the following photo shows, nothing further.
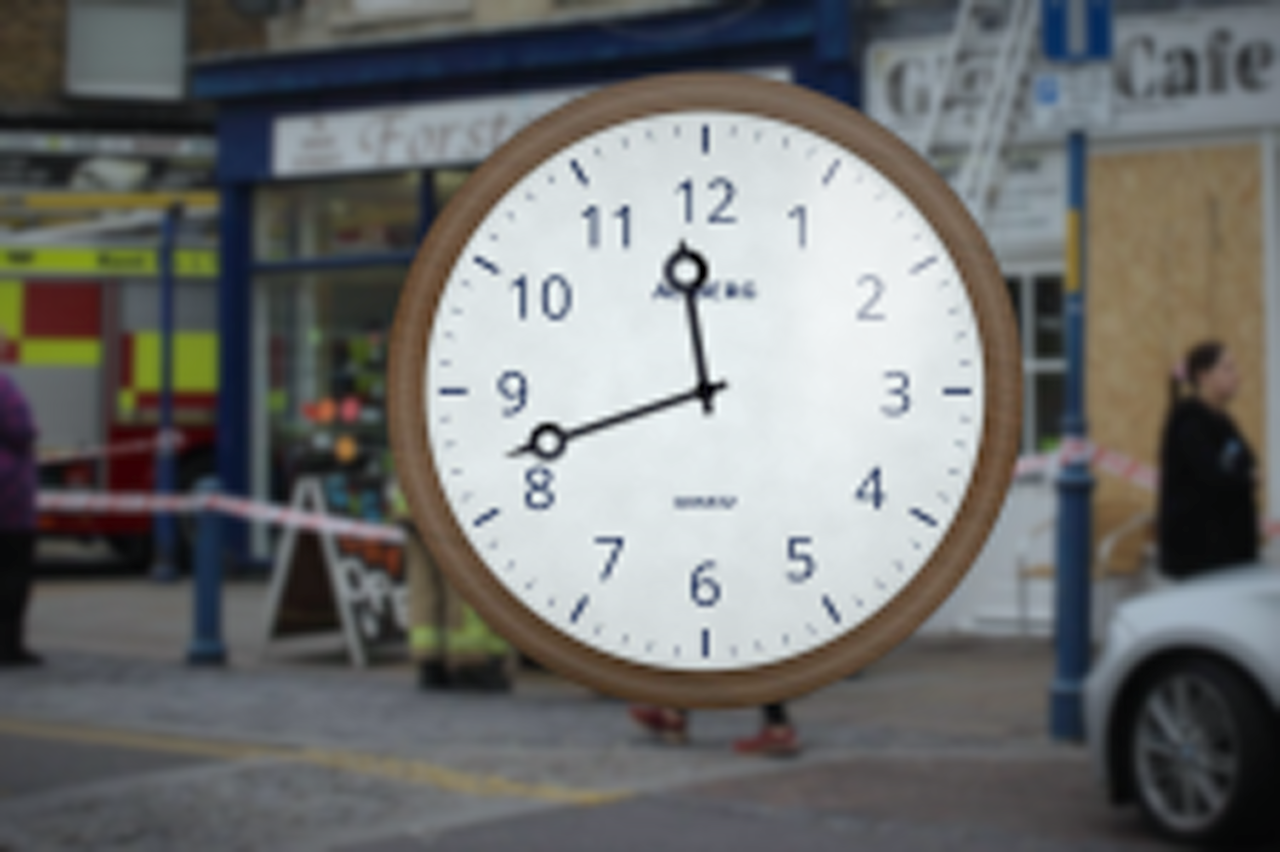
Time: **11:42**
